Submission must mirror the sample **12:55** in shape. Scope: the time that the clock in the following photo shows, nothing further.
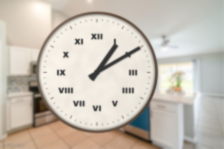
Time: **1:10**
